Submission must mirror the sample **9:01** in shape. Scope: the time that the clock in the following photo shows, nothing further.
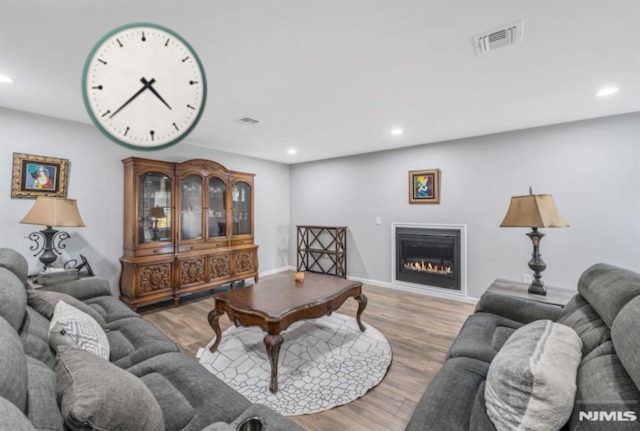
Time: **4:39**
